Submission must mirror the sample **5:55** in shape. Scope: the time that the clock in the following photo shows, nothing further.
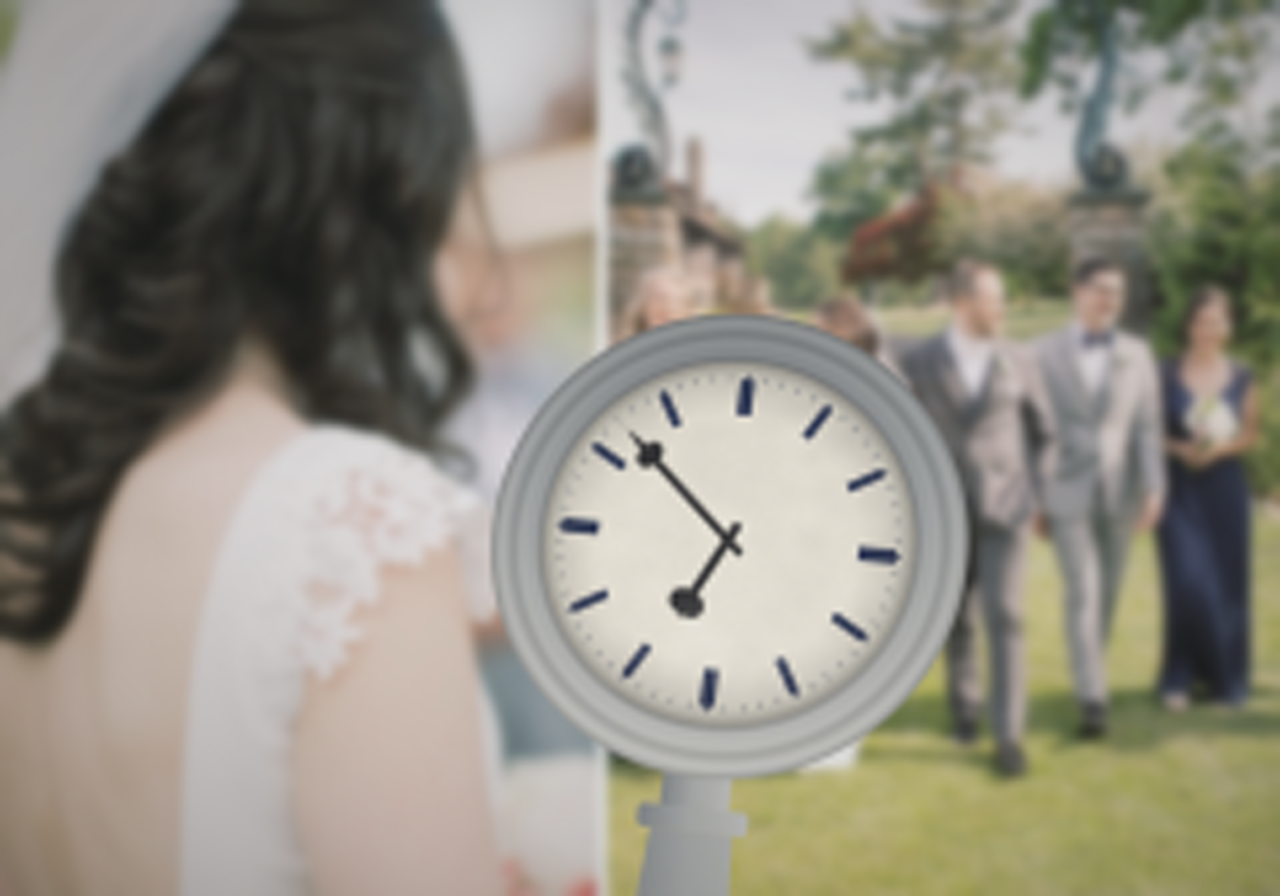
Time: **6:52**
